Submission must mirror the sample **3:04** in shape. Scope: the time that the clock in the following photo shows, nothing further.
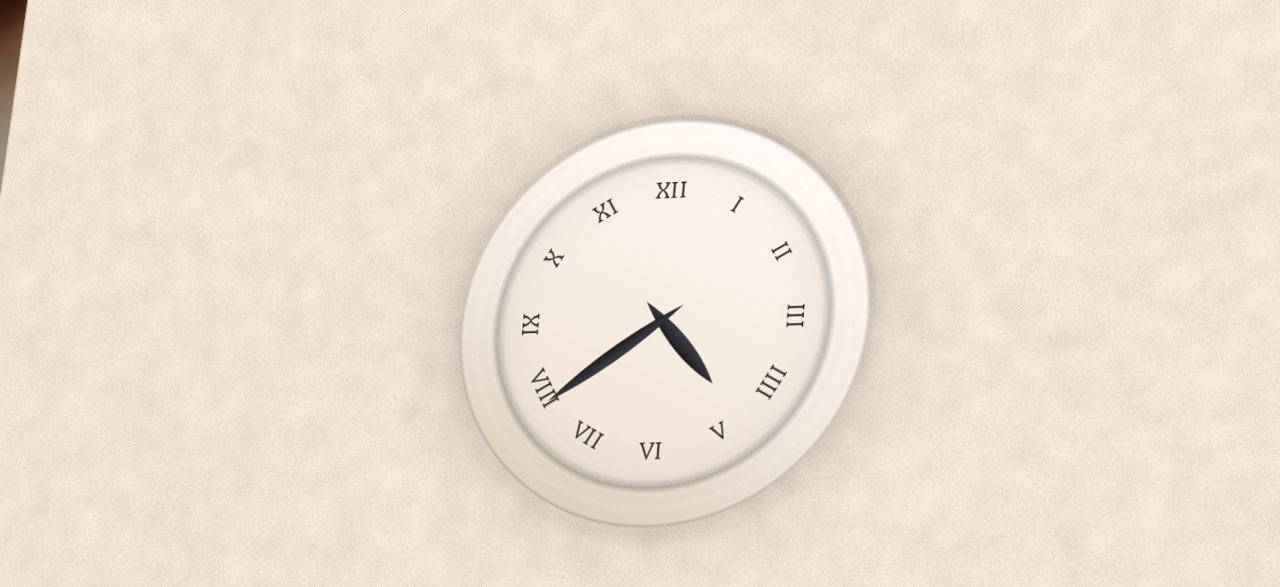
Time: **4:39**
